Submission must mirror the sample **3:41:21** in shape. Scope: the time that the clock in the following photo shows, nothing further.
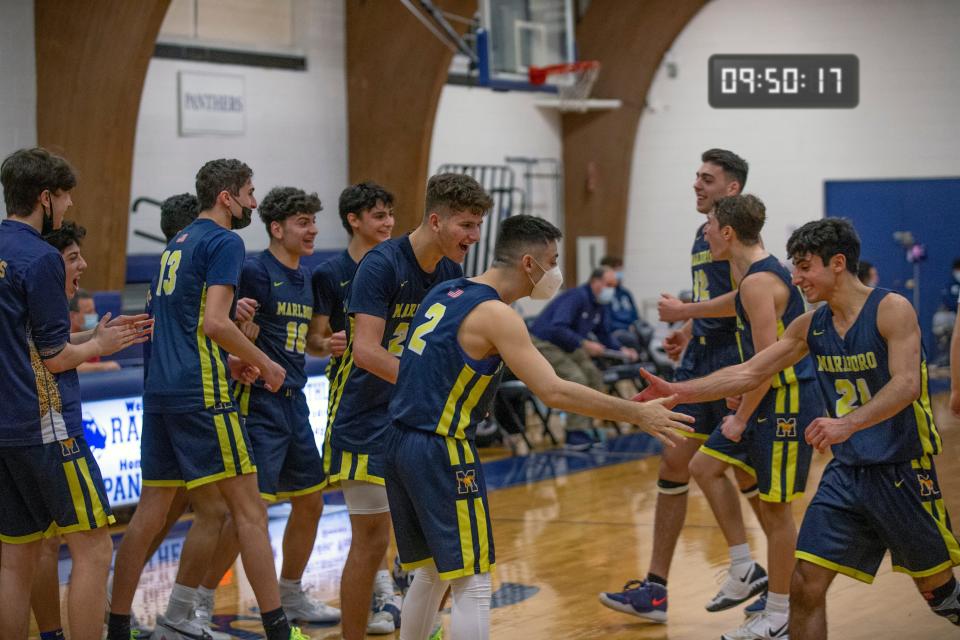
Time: **9:50:17**
